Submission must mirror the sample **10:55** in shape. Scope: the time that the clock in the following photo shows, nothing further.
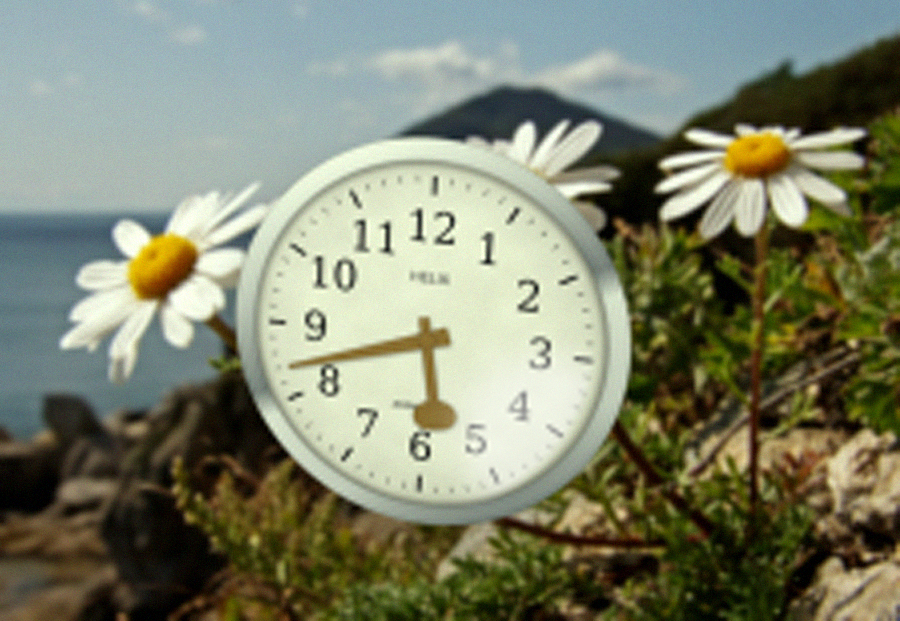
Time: **5:42**
